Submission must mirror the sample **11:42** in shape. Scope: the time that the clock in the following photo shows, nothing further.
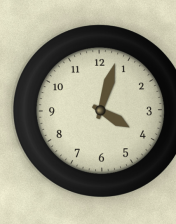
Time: **4:03**
